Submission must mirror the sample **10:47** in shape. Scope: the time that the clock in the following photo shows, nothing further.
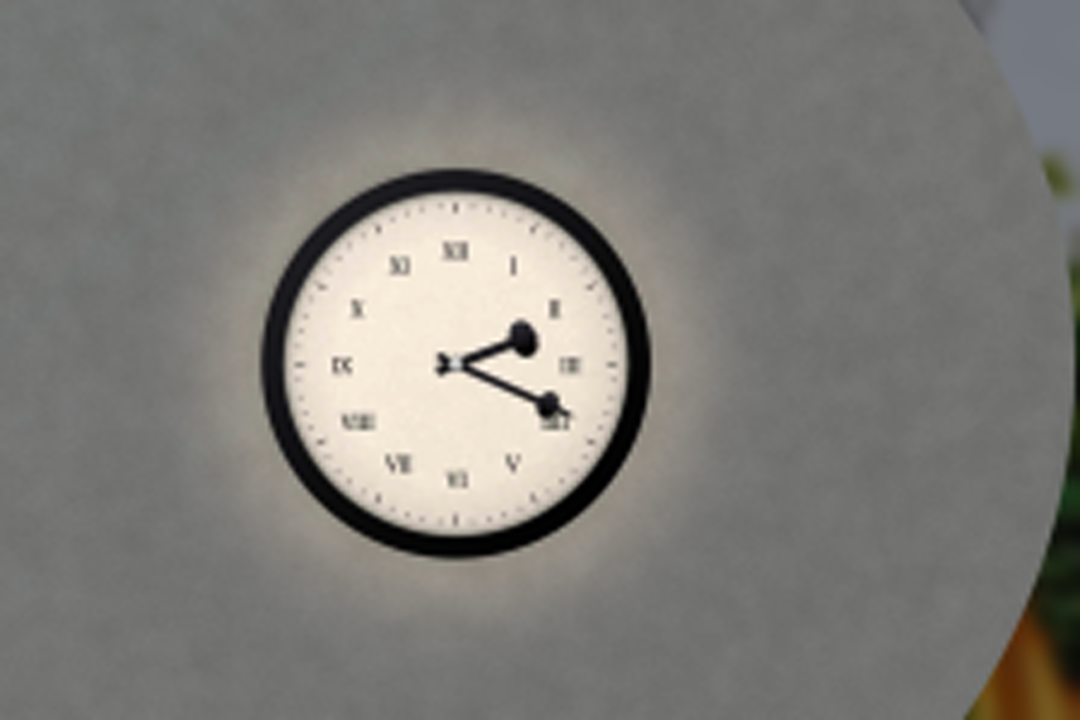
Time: **2:19**
